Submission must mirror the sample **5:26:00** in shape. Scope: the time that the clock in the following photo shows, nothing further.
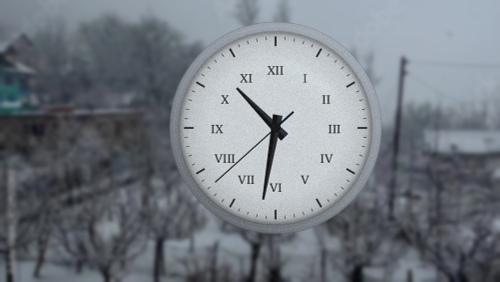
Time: **10:31:38**
